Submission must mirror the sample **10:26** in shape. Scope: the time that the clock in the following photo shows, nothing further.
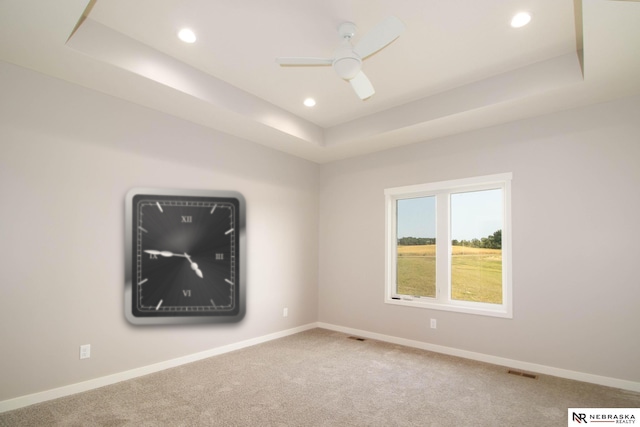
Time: **4:46**
